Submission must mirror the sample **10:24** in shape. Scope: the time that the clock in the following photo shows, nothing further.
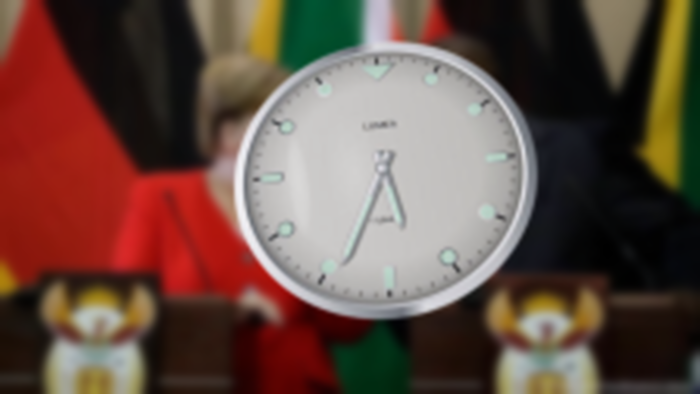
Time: **5:34**
